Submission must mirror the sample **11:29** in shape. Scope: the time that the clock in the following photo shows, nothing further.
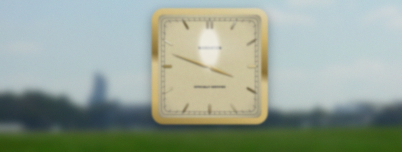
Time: **3:48**
